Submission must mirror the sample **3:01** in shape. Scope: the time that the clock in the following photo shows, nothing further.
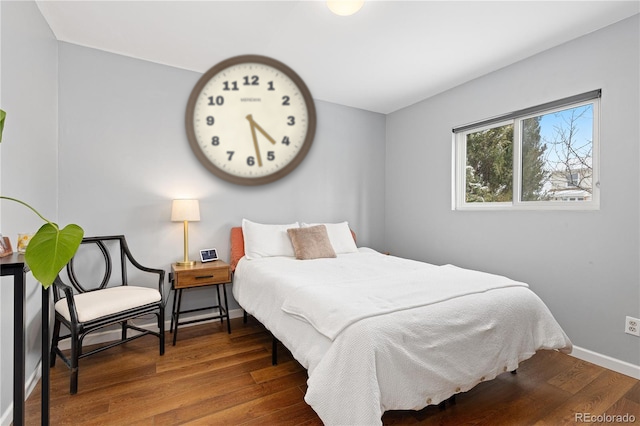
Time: **4:28**
